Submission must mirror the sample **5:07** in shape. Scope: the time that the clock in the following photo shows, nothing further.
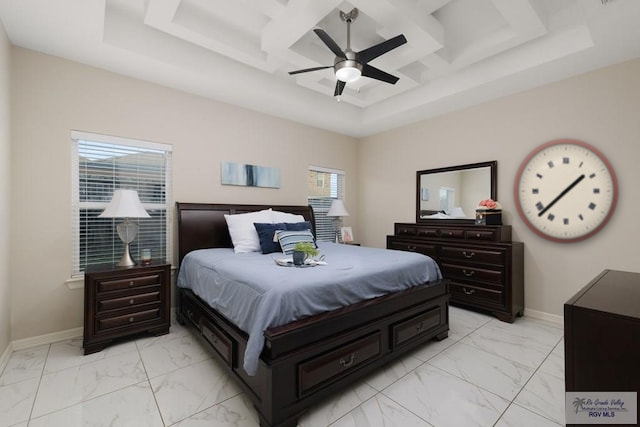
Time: **1:38**
